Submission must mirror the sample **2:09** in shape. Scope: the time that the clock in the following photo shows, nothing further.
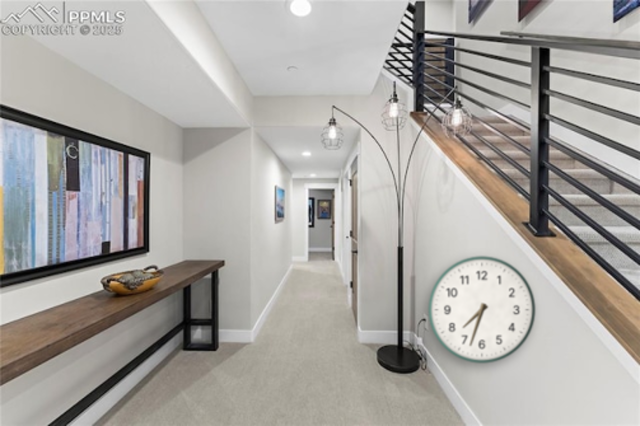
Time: **7:33**
